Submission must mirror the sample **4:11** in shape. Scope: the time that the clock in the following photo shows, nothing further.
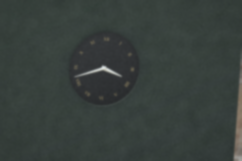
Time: **3:42**
